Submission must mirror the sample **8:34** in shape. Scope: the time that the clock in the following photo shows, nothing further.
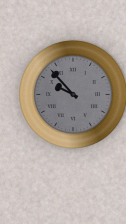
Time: **9:53**
